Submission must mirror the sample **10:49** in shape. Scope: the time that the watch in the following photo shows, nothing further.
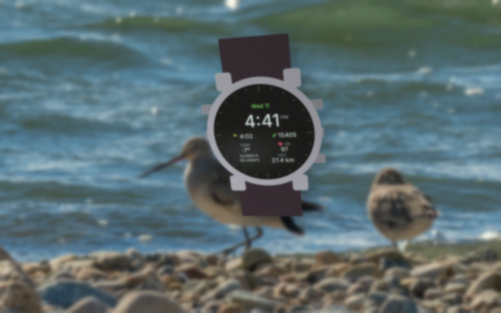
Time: **4:41**
